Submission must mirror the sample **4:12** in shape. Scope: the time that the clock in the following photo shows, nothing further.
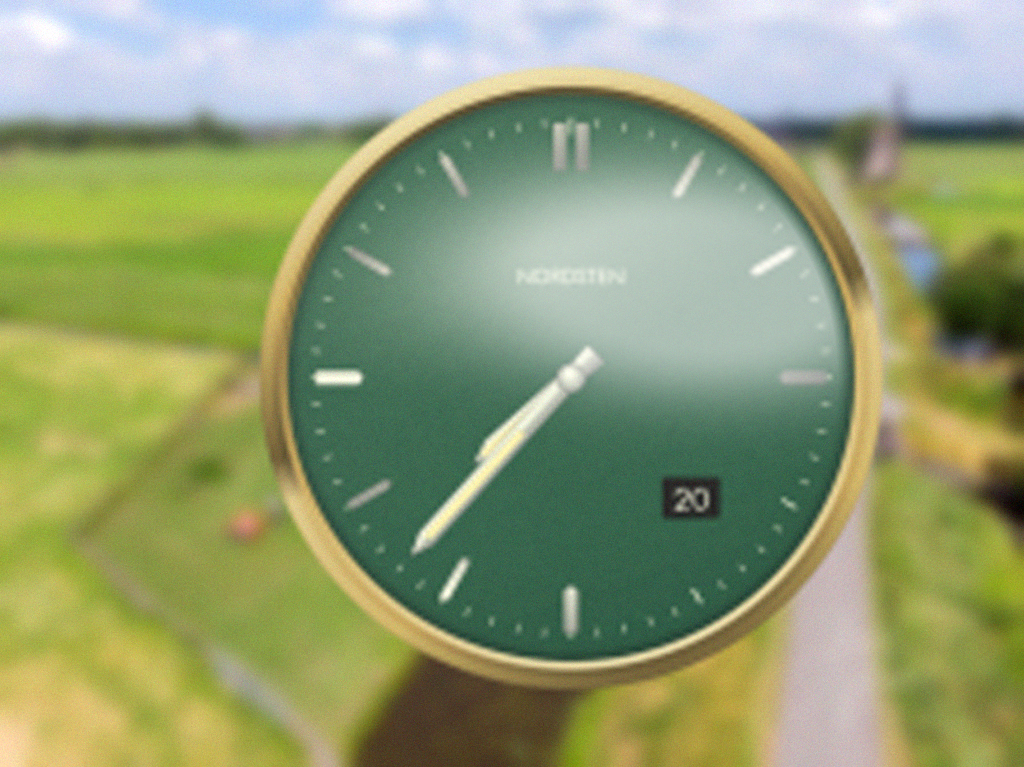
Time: **7:37**
